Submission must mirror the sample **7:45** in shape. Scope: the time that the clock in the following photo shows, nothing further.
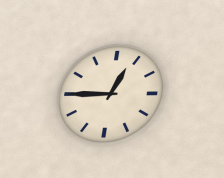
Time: **12:45**
